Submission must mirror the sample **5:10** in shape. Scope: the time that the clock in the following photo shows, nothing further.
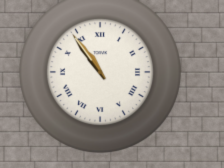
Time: **10:54**
